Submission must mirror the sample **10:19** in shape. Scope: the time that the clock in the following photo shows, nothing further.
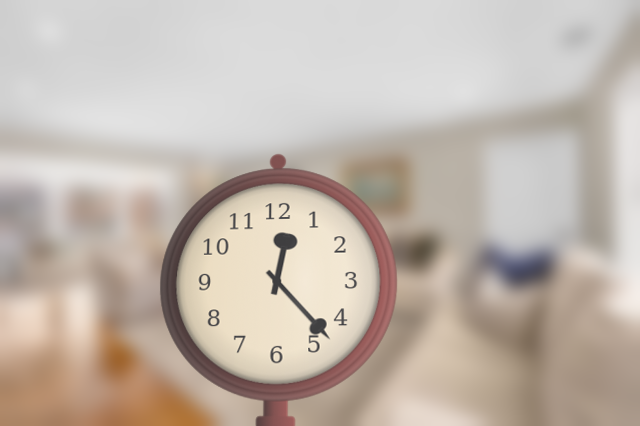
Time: **12:23**
